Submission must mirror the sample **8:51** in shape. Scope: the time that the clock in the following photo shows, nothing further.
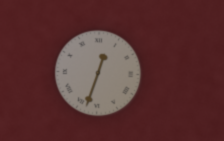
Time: **12:33**
